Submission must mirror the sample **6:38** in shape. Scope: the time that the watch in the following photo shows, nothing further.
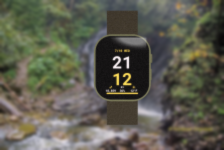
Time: **21:12**
